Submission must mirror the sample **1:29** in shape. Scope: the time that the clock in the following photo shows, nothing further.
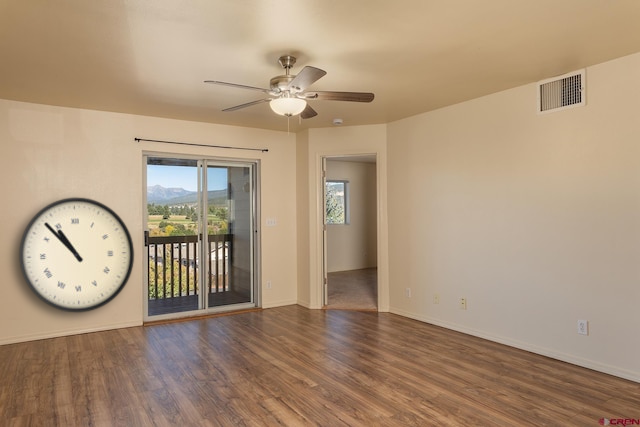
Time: **10:53**
